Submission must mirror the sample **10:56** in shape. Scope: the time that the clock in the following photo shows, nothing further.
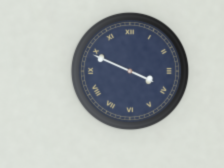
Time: **3:49**
